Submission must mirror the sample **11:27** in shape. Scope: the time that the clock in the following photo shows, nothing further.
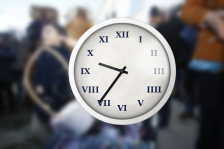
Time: **9:36**
